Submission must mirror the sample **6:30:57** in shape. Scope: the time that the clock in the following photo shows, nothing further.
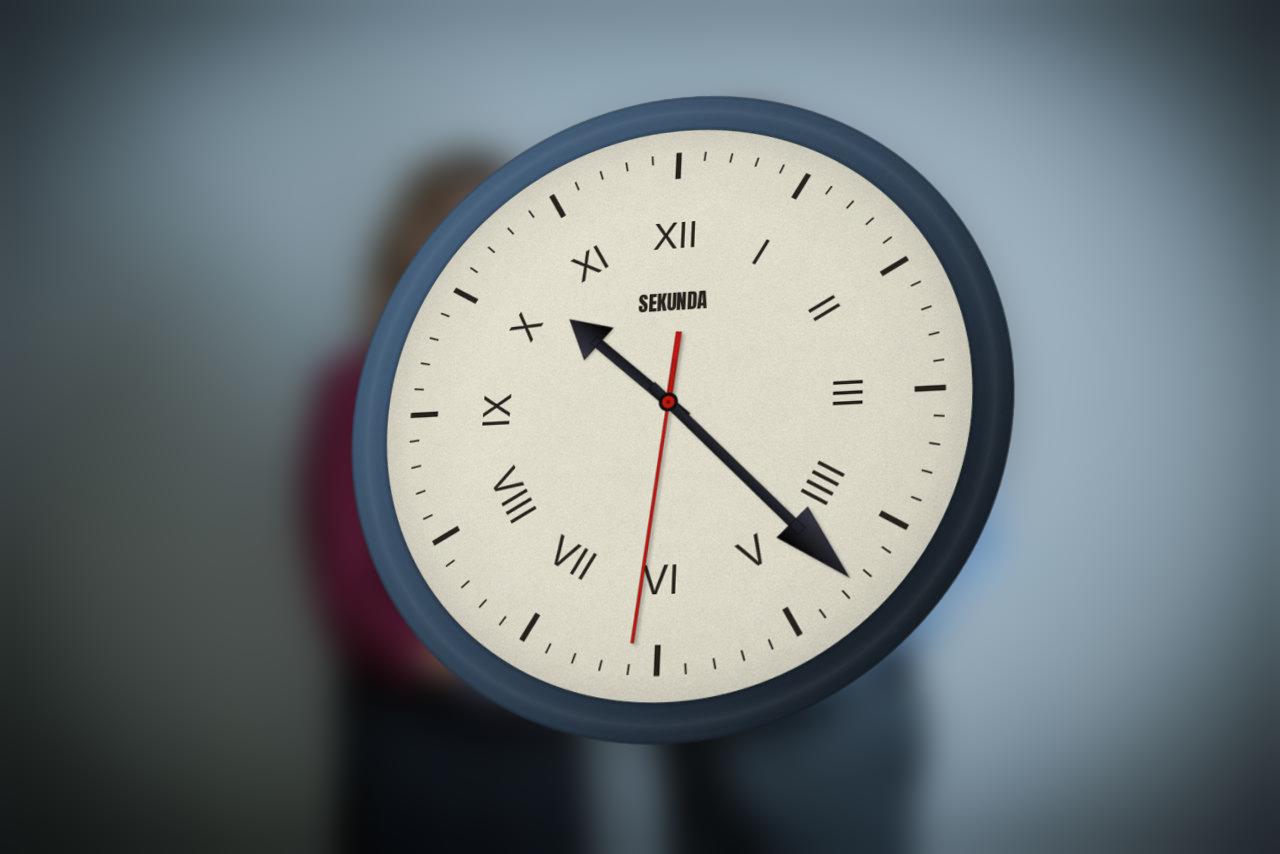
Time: **10:22:31**
